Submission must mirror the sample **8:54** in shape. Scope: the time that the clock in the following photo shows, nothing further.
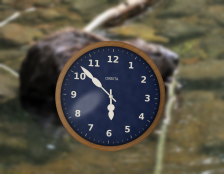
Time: **5:52**
